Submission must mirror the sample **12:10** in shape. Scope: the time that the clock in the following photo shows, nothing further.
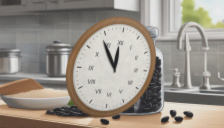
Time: **11:54**
